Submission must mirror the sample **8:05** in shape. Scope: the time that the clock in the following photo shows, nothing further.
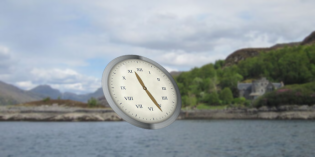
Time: **11:26**
